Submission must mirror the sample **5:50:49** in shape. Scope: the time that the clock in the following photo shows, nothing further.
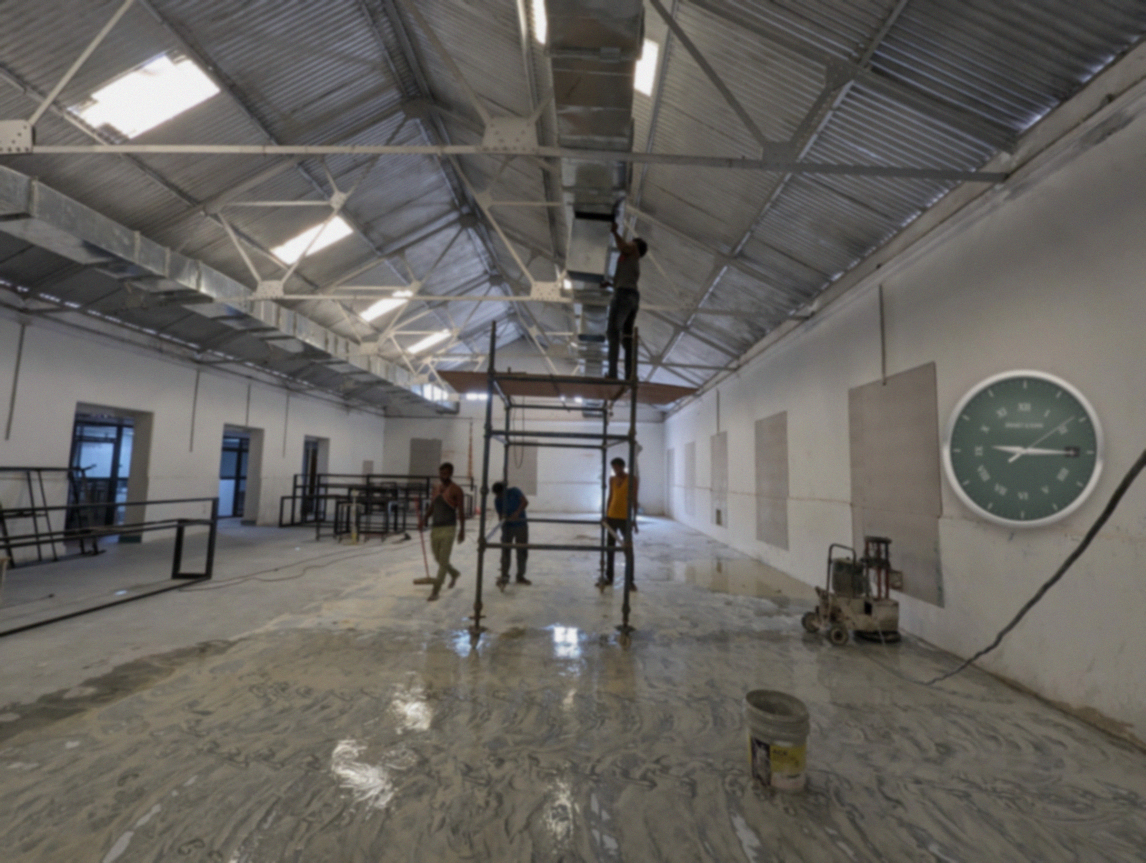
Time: **9:15:09**
